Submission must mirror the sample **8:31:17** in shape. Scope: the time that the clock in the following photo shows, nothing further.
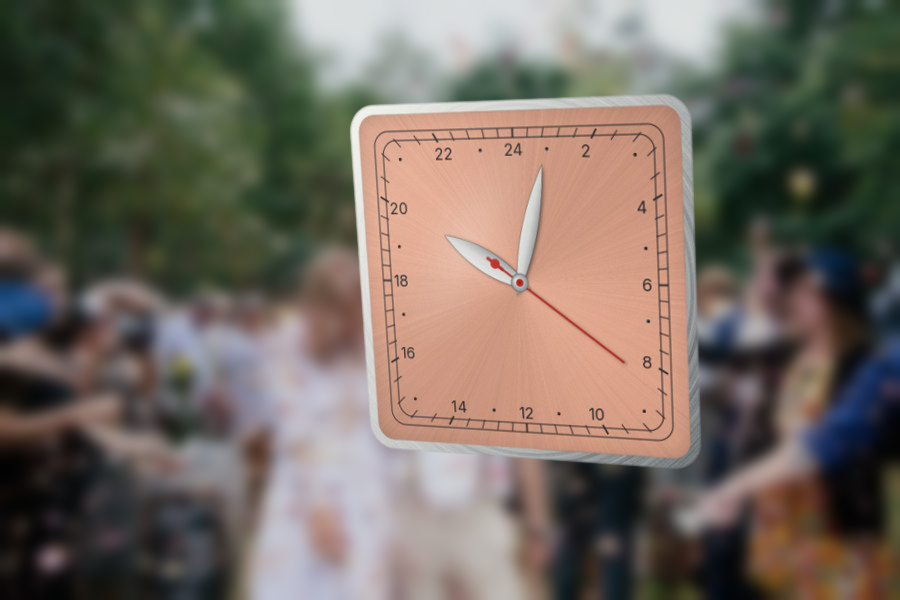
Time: **20:02:21**
